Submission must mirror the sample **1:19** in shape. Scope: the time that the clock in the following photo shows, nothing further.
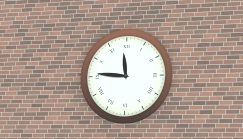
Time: **11:46**
